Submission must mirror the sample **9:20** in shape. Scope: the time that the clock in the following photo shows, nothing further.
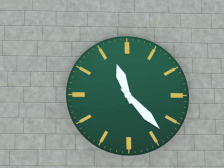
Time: **11:23**
